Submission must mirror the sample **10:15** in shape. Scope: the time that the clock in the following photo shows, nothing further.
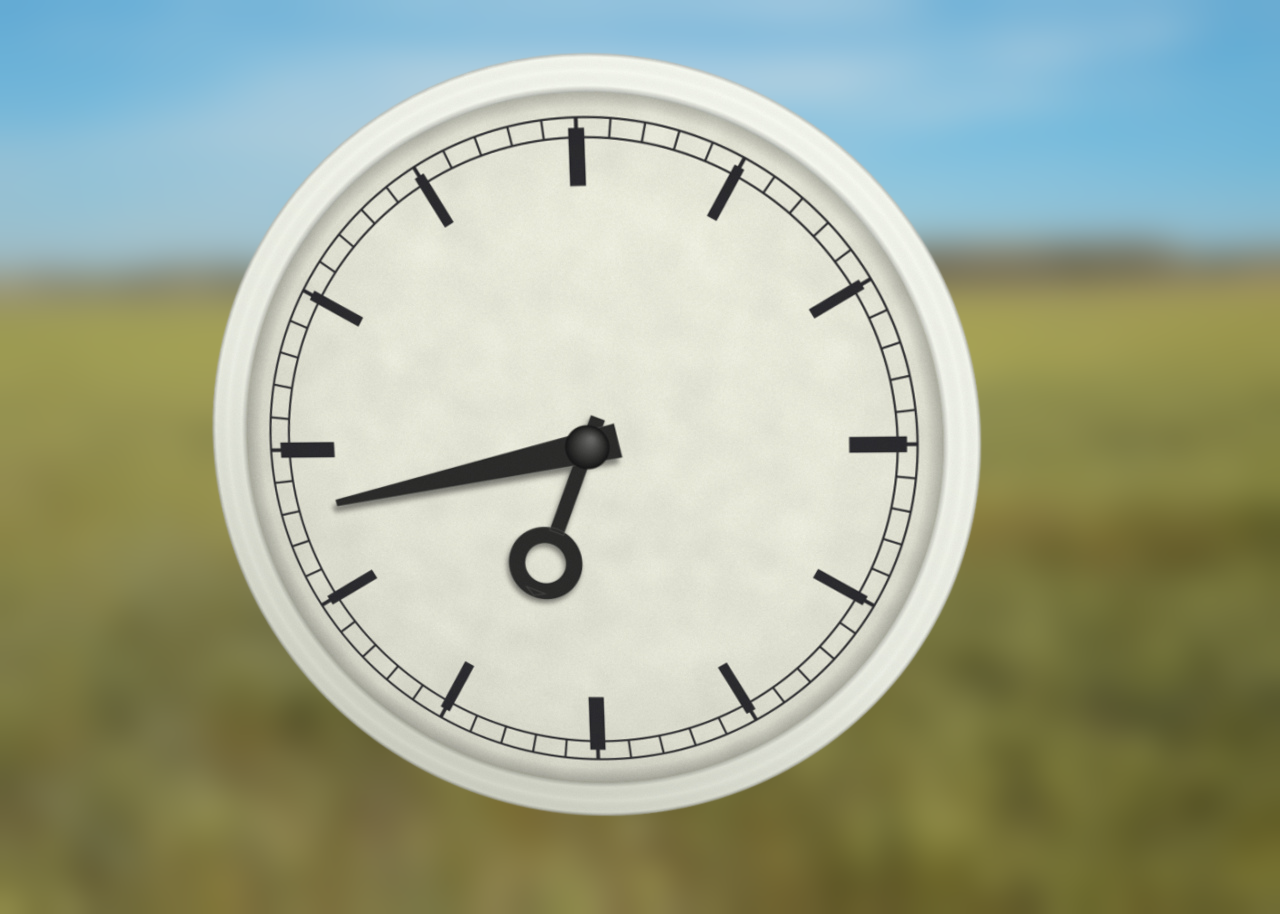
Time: **6:43**
